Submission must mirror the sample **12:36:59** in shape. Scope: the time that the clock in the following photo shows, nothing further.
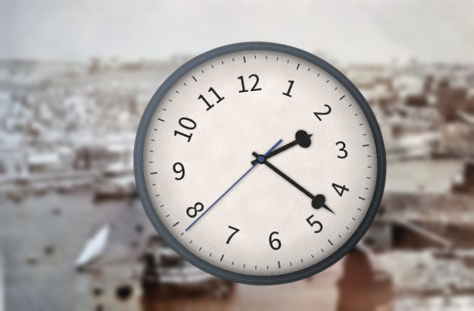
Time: **2:22:39**
